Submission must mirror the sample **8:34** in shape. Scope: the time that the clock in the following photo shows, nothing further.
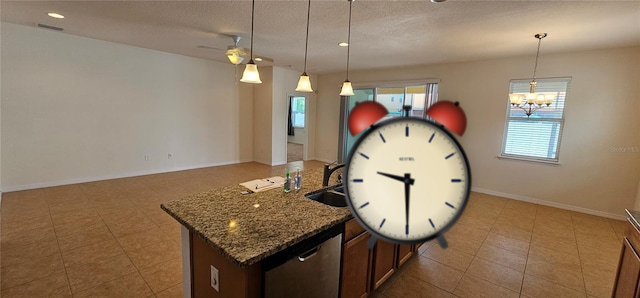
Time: **9:30**
